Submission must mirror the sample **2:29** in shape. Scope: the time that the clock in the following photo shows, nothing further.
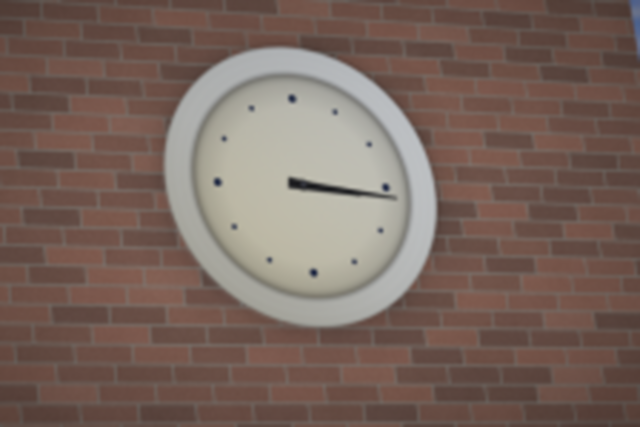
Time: **3:16**
